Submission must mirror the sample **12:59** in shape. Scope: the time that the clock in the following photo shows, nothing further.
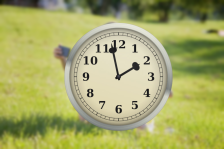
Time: **1:58**
